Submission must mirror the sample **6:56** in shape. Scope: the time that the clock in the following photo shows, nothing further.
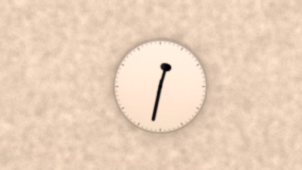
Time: **12:32**
